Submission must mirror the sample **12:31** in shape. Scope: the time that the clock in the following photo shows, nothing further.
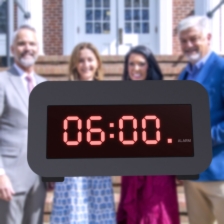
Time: **6:00**
